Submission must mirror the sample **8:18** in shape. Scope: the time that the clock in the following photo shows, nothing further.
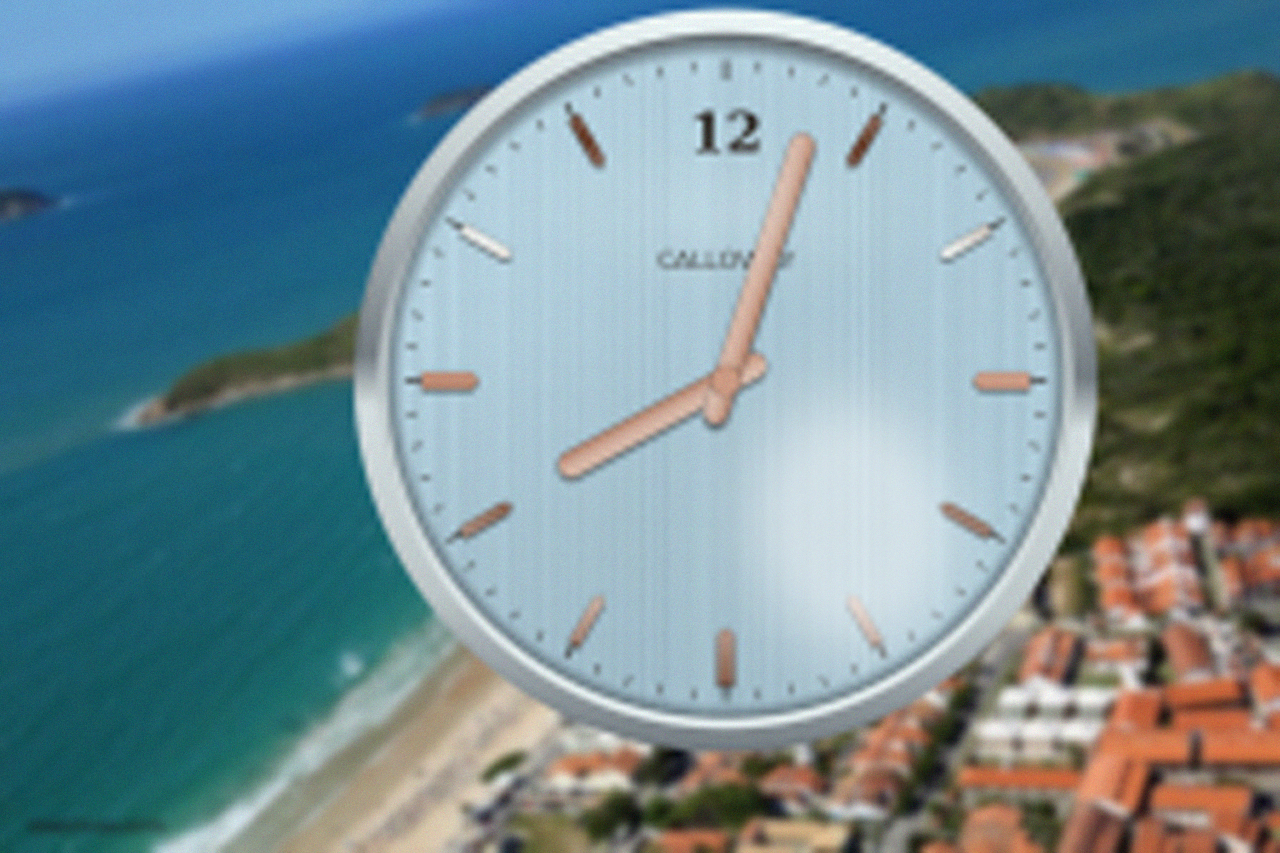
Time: **8:03**
